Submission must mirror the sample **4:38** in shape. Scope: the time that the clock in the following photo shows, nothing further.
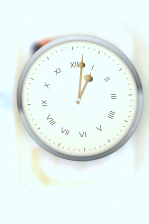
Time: **1:02**
